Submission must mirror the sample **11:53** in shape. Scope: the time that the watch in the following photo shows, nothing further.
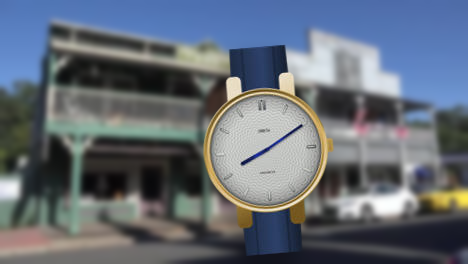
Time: **8:10**
